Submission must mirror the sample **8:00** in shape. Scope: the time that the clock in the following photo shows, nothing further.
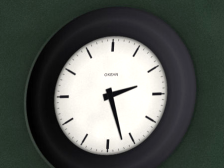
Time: **2:27**
